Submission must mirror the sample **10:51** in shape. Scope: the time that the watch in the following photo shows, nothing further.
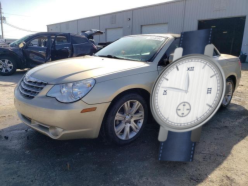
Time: **11:47**
